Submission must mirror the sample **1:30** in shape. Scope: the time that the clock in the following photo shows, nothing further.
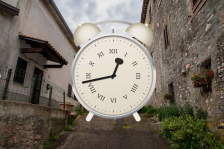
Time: **12:43**
